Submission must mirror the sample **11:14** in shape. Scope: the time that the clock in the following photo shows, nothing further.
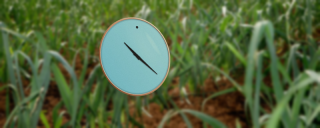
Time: **10:21**
